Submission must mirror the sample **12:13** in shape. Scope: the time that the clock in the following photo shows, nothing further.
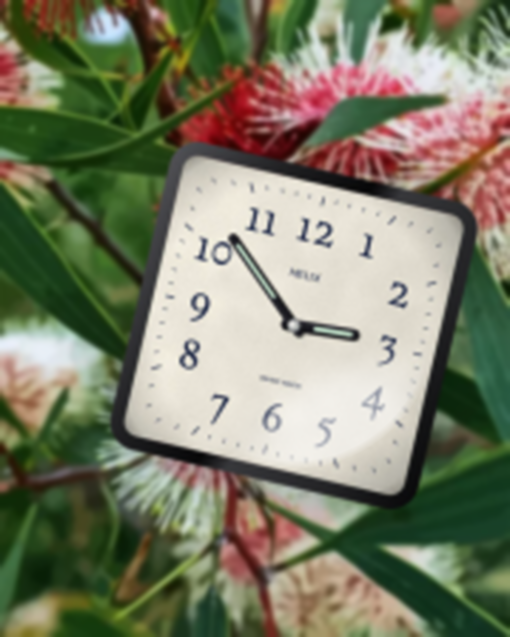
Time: **2:52**
